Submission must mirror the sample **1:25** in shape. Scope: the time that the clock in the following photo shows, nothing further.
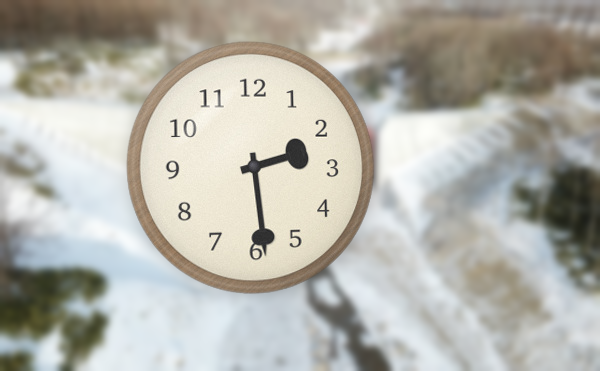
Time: **2:29**
